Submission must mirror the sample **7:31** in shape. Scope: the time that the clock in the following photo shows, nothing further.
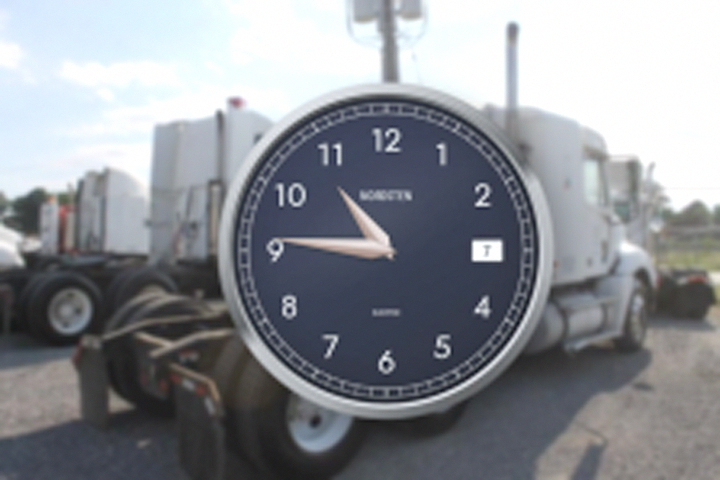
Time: **10:46**
